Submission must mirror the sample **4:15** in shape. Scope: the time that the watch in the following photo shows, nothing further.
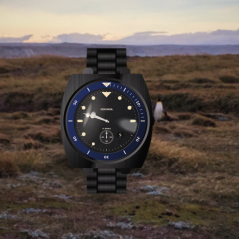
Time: **9:48**
